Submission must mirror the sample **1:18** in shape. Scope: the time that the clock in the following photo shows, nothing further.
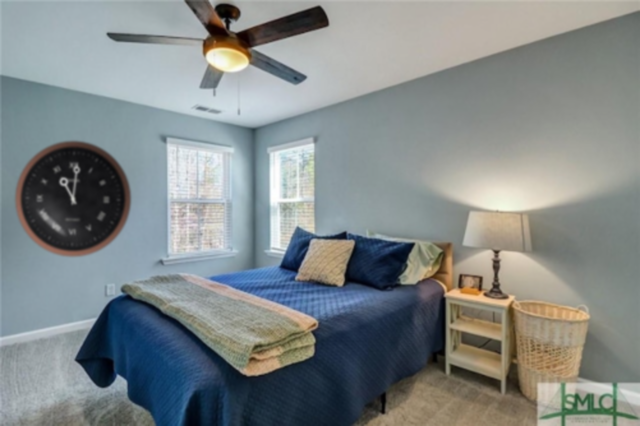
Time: **11:01**
